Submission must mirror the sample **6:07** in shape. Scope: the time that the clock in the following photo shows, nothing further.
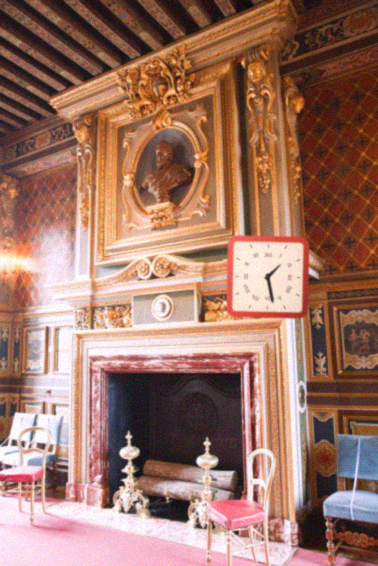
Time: **1:28**
